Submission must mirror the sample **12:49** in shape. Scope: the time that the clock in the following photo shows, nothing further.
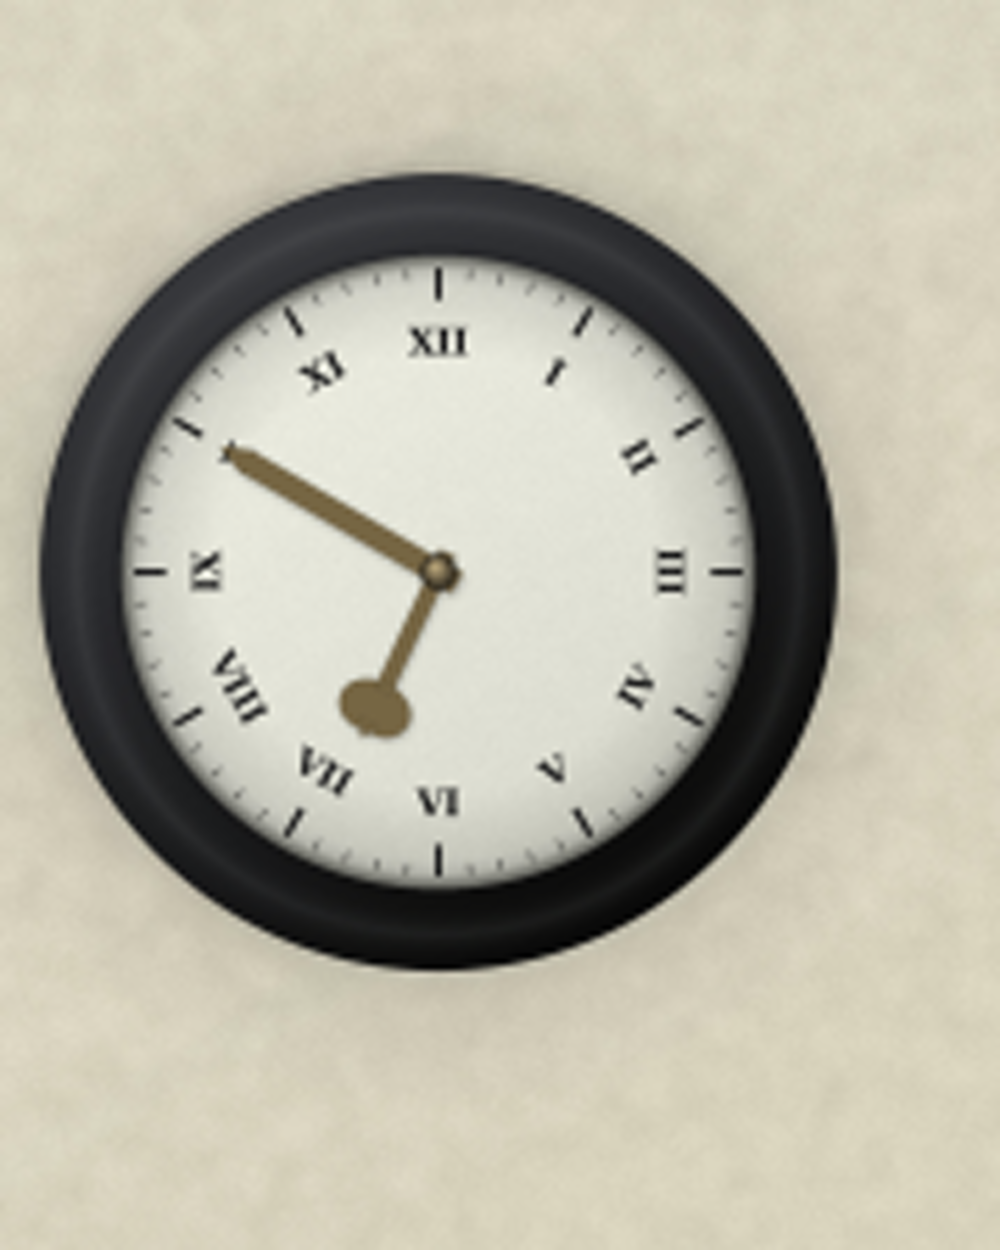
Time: **6:50**
